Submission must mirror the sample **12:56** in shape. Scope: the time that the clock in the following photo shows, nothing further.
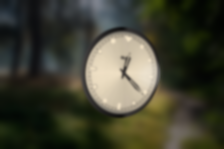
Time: **12:21**
